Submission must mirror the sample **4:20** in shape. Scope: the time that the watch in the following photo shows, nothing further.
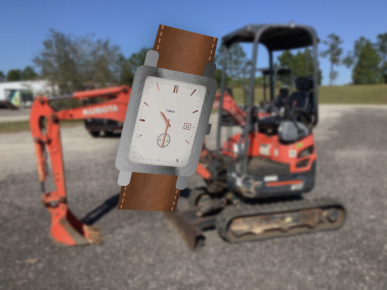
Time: **10:30**
